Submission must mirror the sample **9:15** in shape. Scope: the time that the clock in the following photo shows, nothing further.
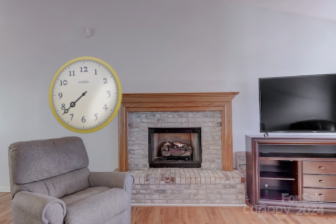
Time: **7:38**
